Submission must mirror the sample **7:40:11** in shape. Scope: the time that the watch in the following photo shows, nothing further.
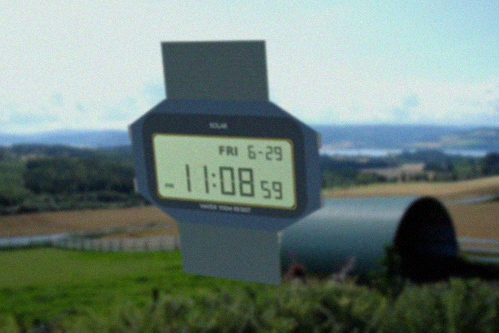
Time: **11:08:59**
